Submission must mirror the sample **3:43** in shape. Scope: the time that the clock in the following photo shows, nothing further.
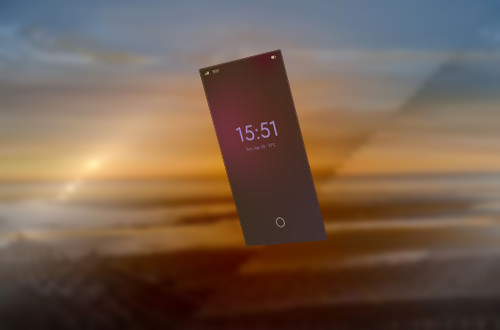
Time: **15:51**
